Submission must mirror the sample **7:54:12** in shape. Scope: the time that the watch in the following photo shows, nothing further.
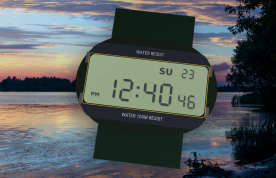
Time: **12:40:46**
